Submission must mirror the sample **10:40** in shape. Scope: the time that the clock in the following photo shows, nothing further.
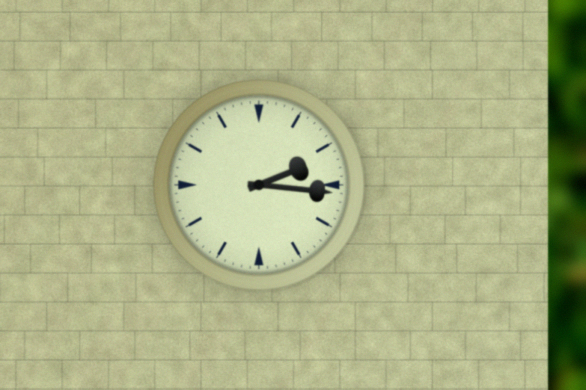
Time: **2:16**
